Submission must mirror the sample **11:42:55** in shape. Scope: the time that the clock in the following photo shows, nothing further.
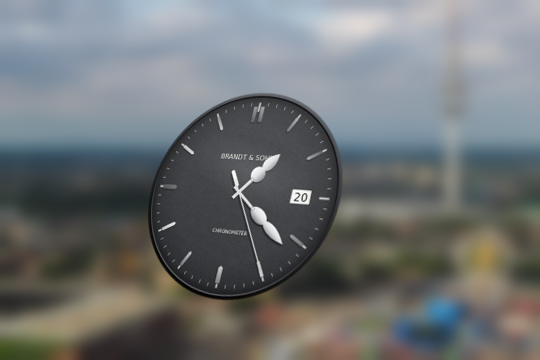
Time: **1:21:25**
